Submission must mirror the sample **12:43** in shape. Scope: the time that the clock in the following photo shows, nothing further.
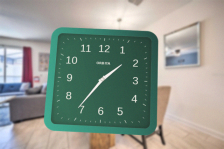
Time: **1:36**
